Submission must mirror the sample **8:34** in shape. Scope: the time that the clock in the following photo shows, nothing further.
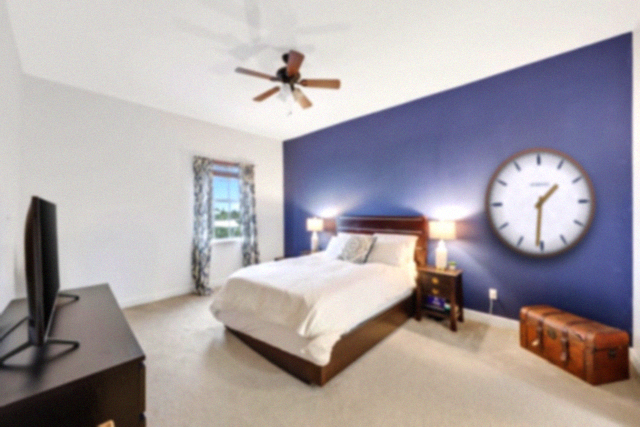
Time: **1:31**
